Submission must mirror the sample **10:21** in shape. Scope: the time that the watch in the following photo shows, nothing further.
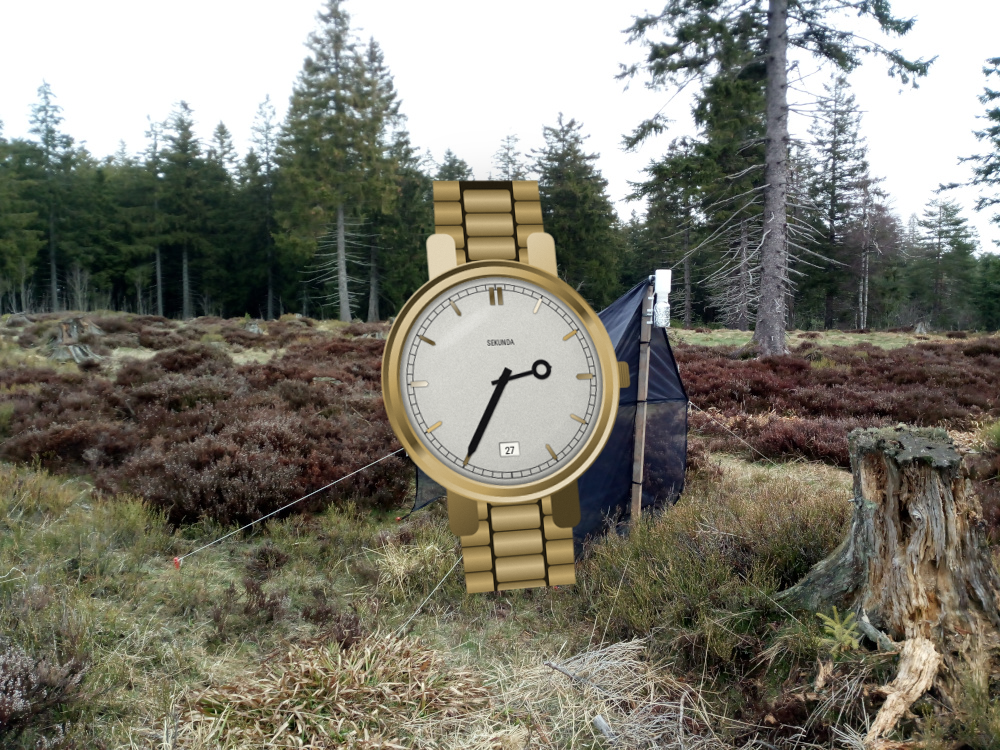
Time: **2:35**
